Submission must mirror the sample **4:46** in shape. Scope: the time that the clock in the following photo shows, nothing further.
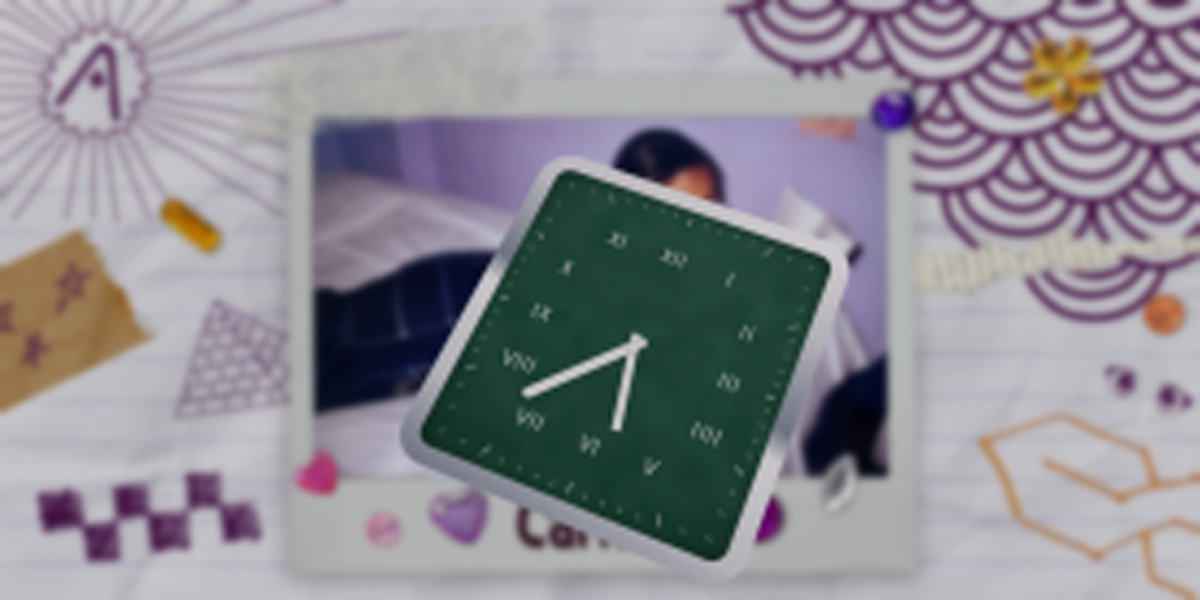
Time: **5:37**
